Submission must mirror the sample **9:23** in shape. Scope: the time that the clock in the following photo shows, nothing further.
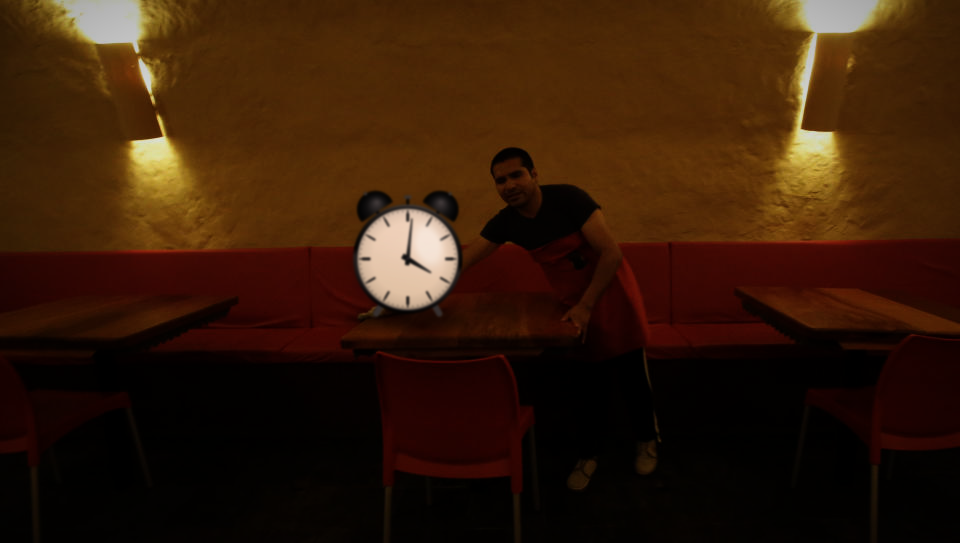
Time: **4:01**
